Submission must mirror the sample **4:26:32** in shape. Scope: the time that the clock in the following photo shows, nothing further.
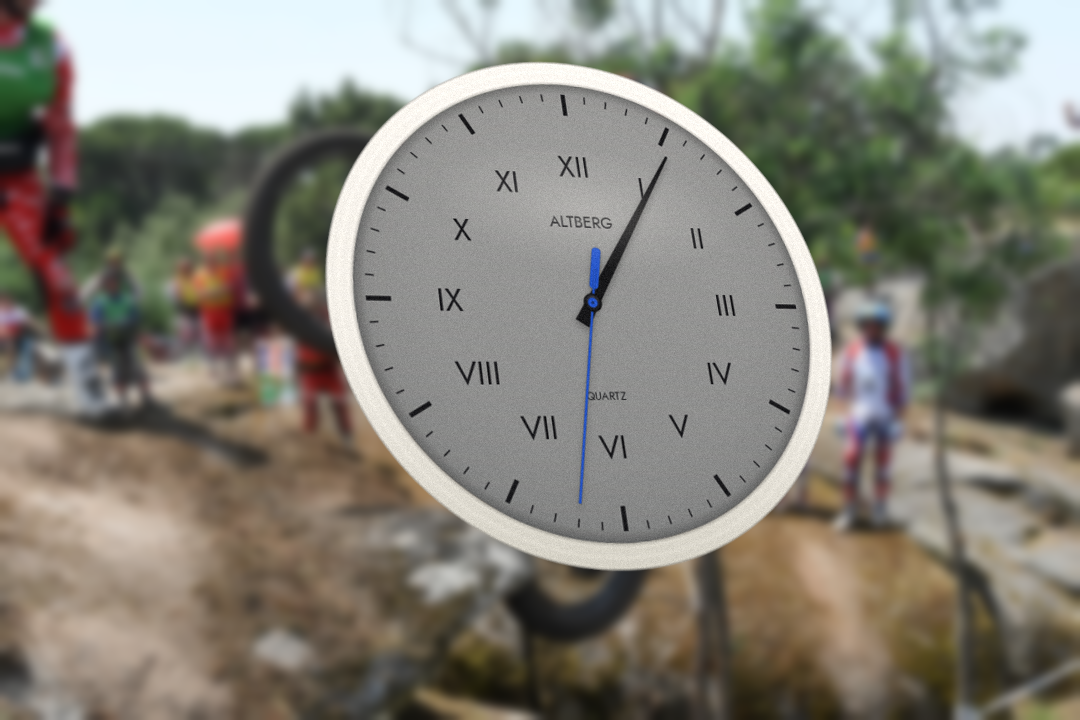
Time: **1:05:32**
